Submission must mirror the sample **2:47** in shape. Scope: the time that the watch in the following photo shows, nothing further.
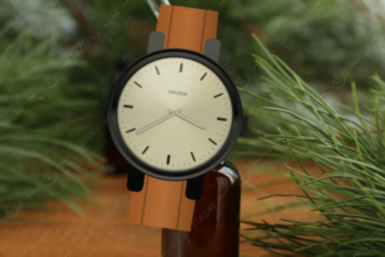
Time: **3:39**
